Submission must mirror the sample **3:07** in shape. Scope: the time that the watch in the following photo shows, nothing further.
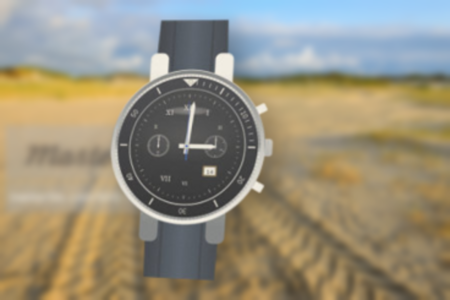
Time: **3:01**
